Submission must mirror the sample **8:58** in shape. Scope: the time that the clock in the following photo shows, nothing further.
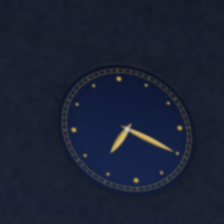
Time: **7:20**
